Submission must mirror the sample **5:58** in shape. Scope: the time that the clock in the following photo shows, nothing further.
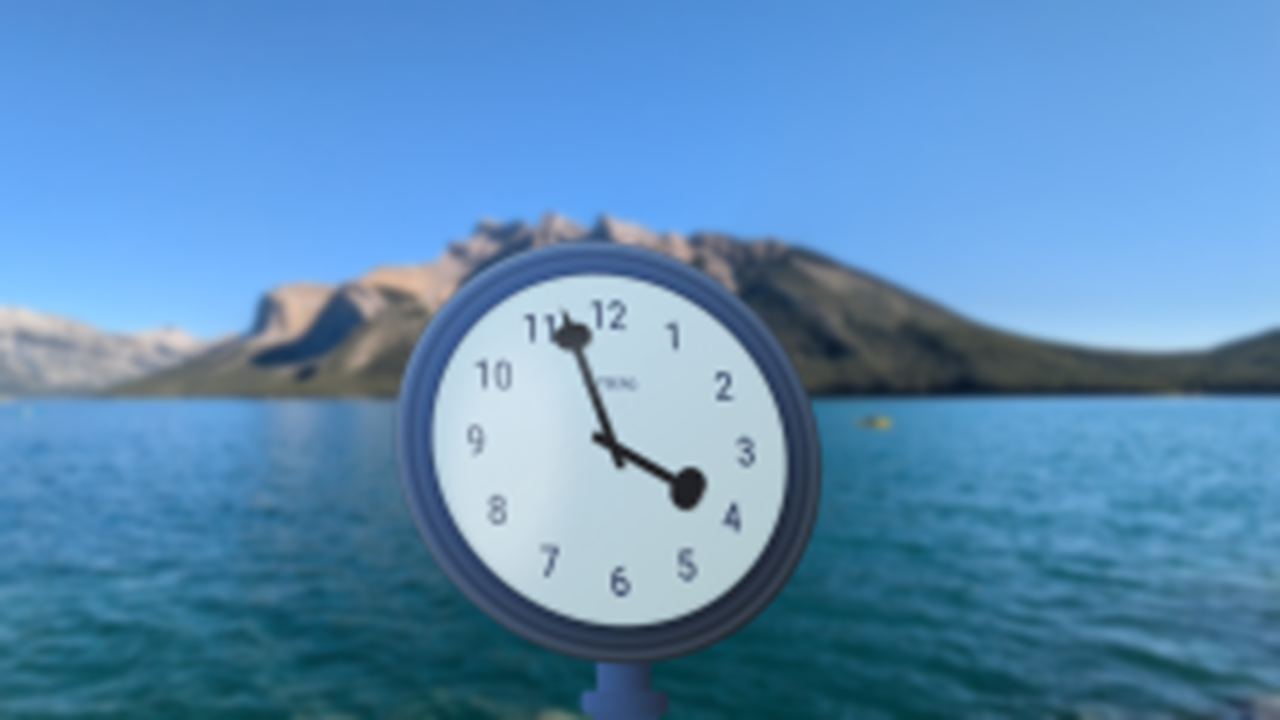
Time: **3:57**
